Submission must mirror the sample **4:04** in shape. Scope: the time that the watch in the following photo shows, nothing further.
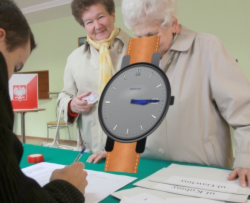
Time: **3:15**
